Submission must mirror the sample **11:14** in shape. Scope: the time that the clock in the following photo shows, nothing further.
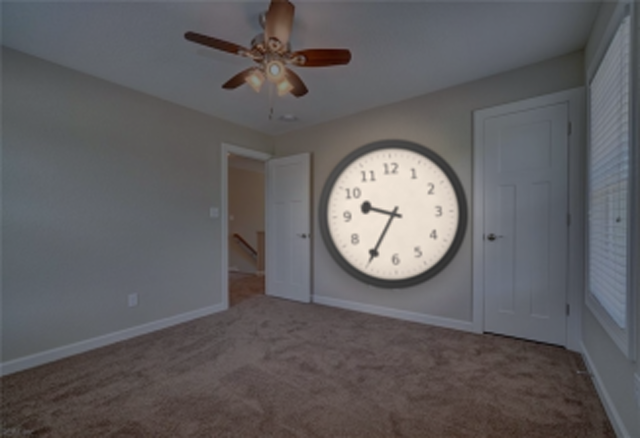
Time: **9:35**
